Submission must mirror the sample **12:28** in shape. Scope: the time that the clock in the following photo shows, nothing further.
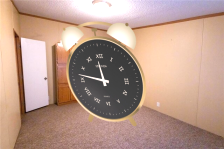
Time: **11:47**
